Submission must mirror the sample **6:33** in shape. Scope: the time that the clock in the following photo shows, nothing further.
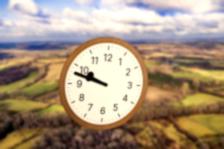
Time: **9:48**
